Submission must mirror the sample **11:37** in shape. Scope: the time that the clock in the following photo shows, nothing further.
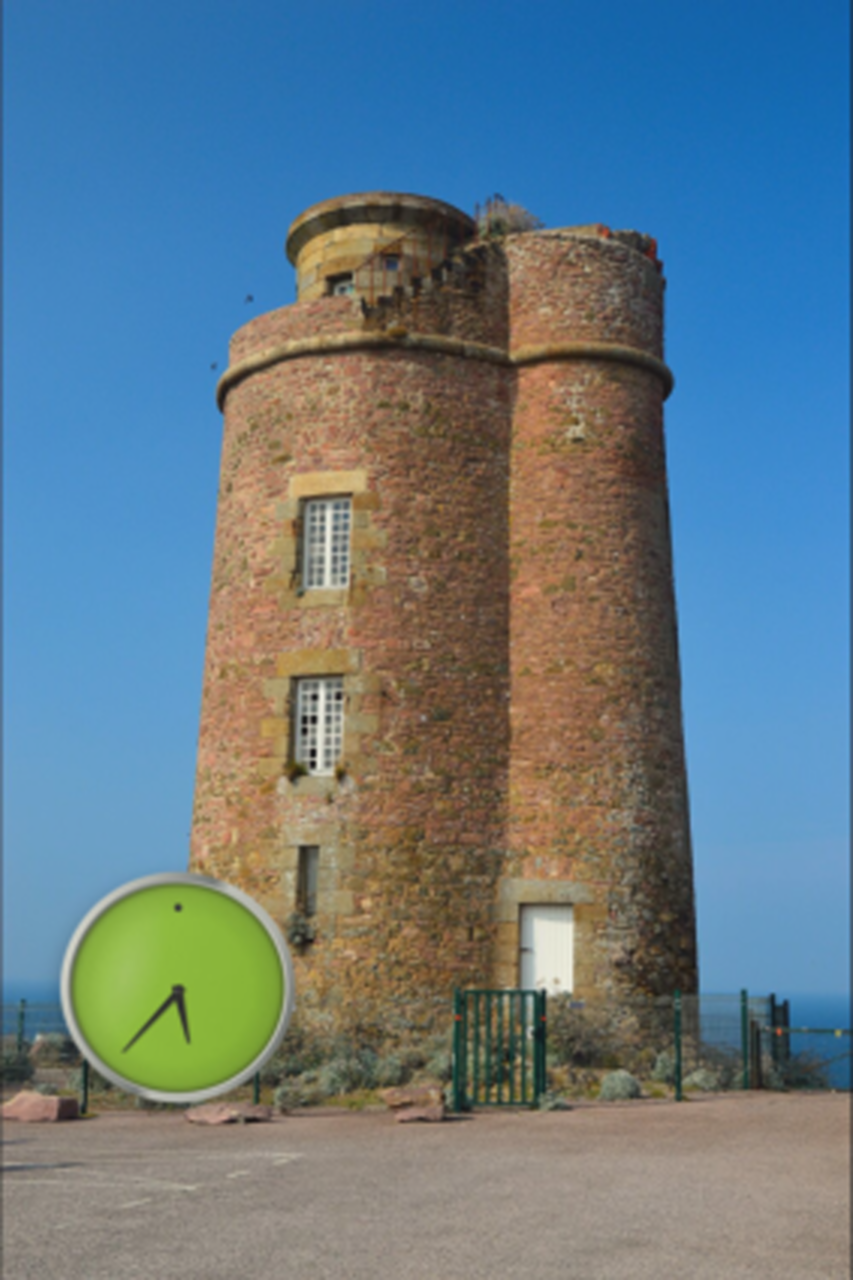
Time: **5:37**
